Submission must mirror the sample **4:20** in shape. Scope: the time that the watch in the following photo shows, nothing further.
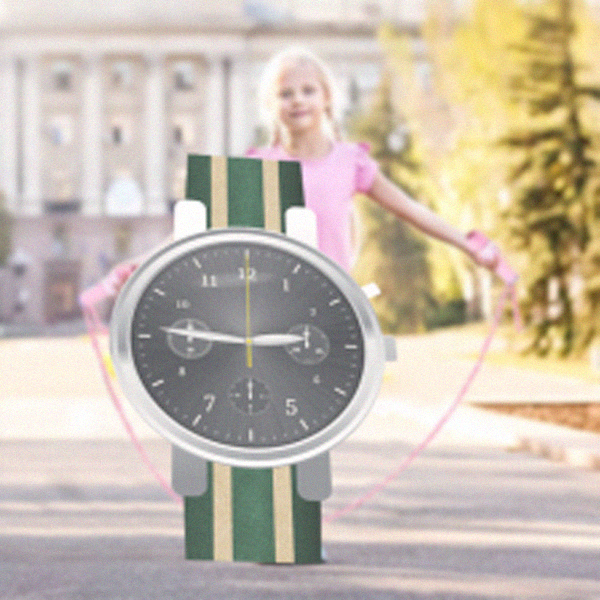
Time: **2:46**
